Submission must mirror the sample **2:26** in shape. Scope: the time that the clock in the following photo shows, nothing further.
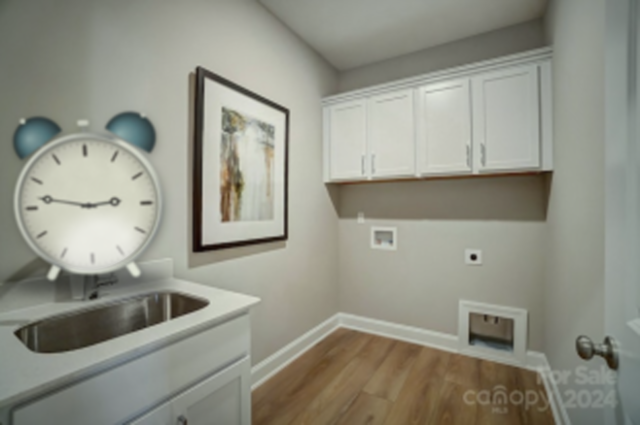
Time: **2:47**
